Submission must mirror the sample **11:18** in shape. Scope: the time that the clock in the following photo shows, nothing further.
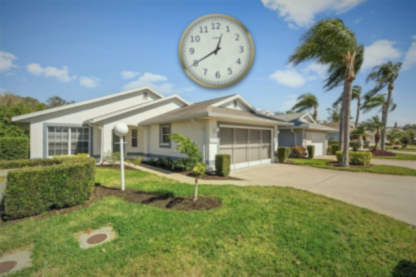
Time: **12:40**
